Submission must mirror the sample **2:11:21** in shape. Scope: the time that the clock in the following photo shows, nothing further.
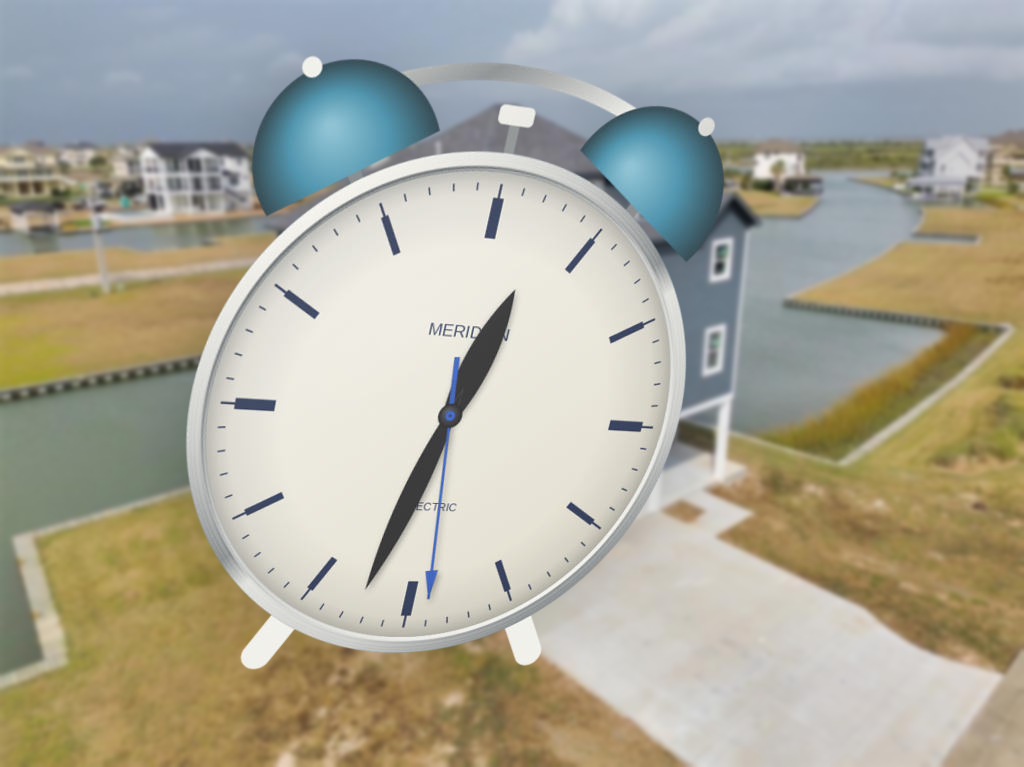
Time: **12:32:29**
